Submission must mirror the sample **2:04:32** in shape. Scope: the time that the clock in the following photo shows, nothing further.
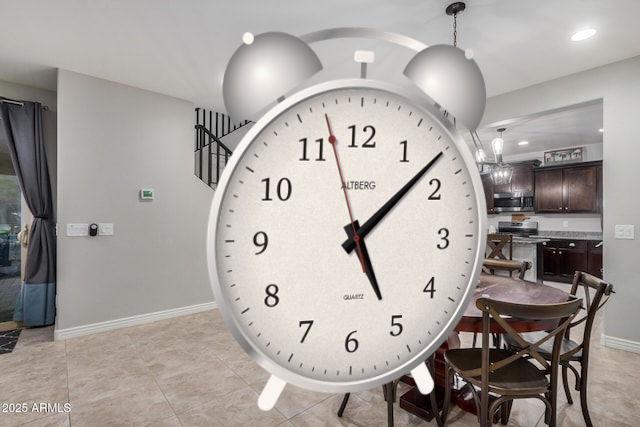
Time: **5:07:57**
